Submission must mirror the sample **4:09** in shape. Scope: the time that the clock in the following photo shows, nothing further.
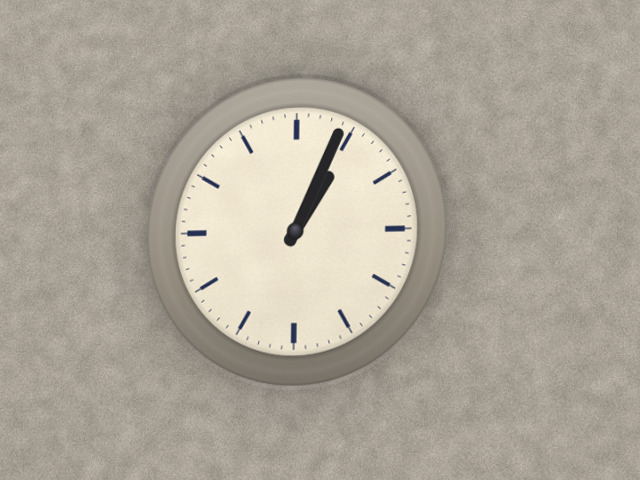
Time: **1:04**
